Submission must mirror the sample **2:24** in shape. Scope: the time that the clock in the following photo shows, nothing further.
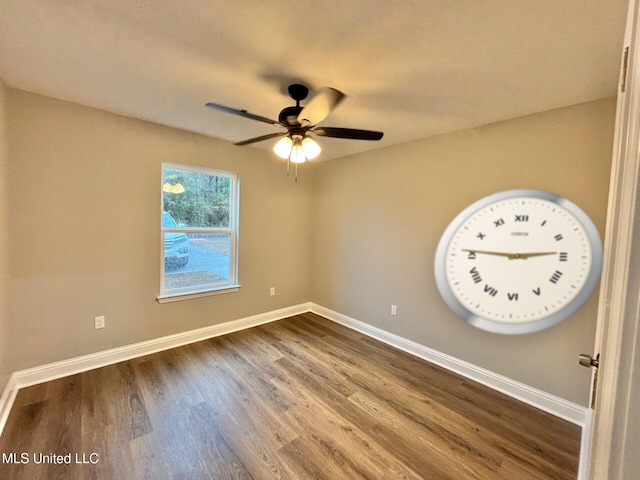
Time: **2:46**
